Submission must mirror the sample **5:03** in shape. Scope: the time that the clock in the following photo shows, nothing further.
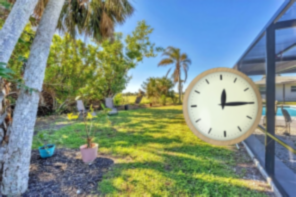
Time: **12:15**
